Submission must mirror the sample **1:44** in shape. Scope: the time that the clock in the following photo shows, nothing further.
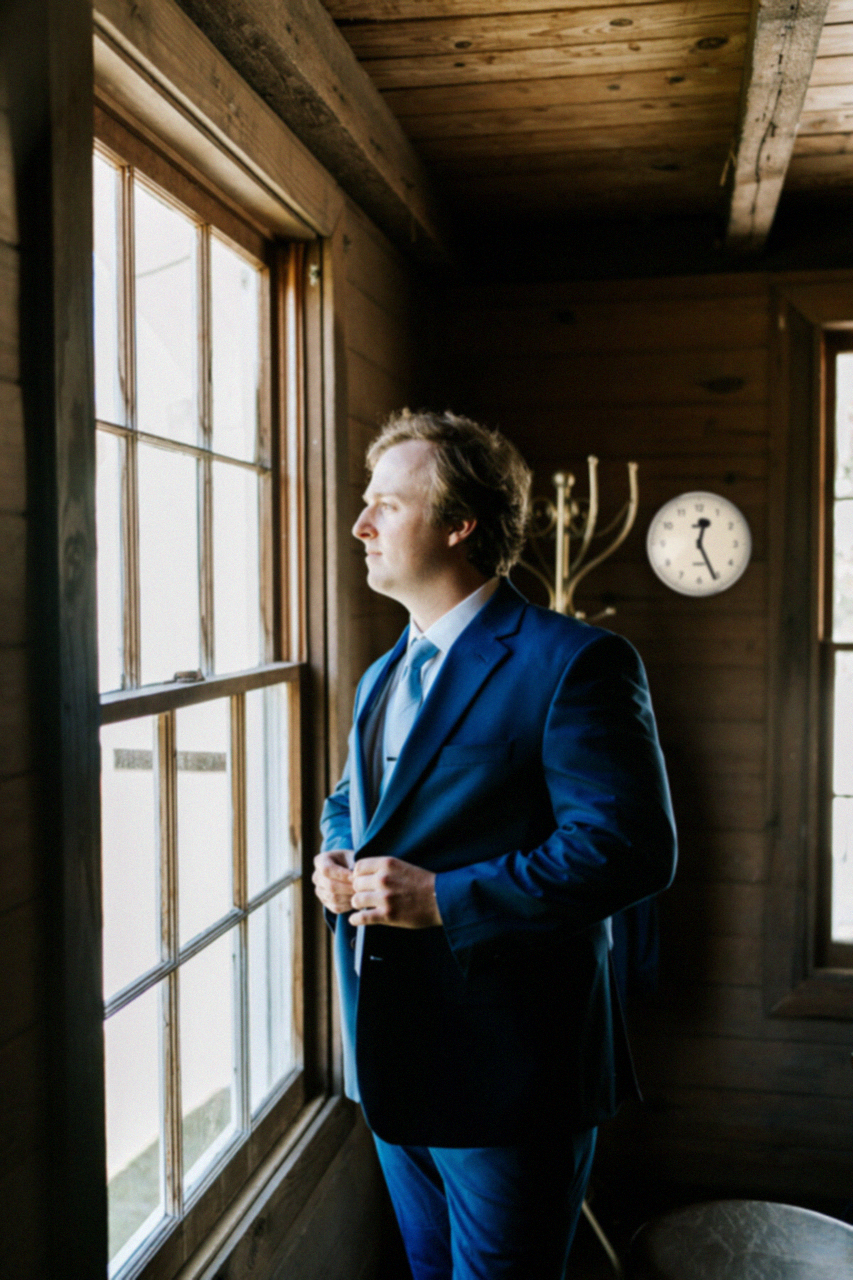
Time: **12:26**
